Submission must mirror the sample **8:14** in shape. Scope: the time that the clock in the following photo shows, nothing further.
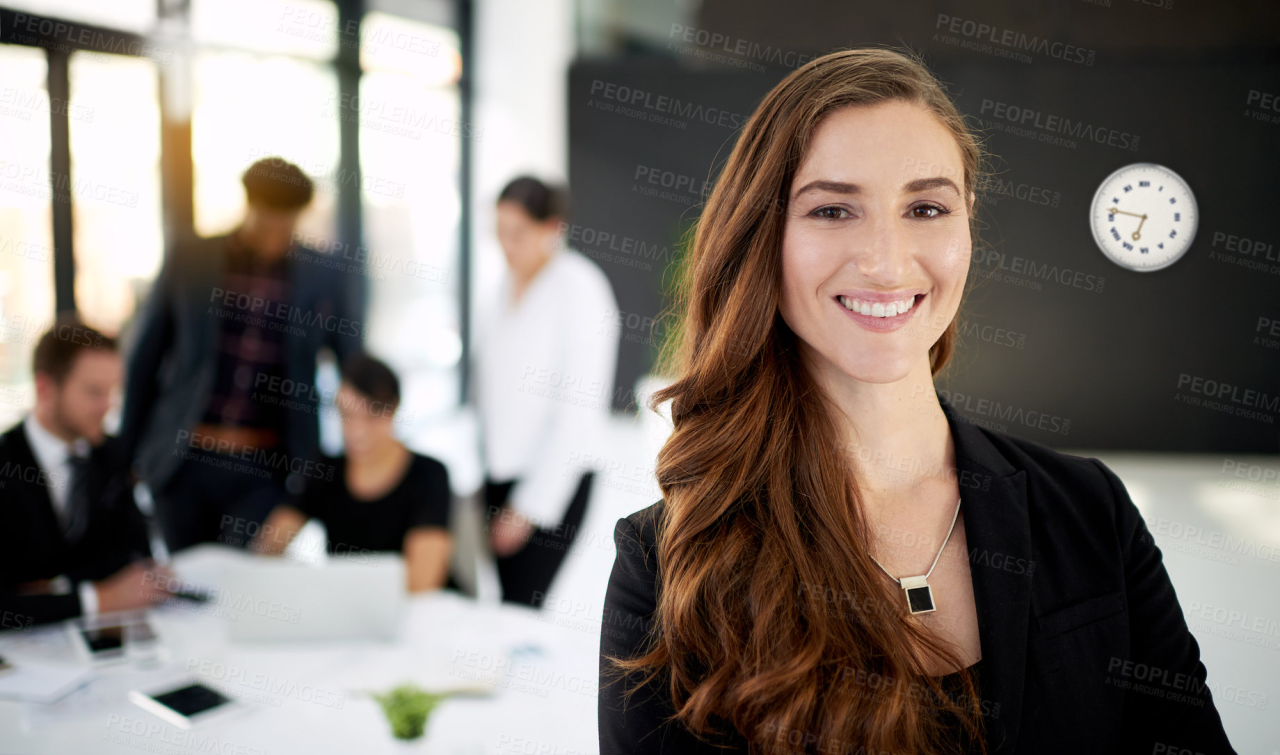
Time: **6:47**
